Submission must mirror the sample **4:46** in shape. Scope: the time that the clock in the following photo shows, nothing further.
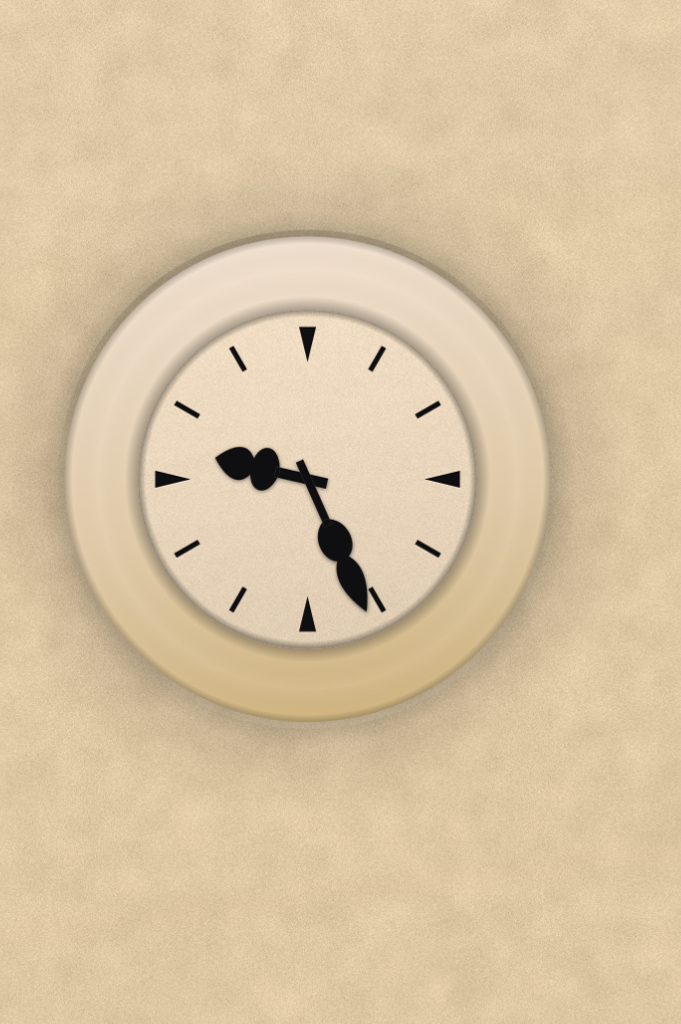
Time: **9:26**
